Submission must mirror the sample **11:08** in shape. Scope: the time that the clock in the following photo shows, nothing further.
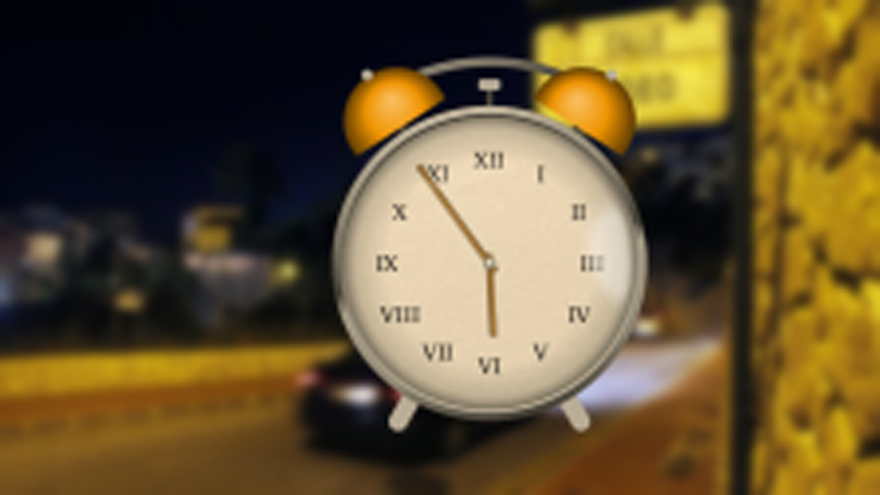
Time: **5:54**
